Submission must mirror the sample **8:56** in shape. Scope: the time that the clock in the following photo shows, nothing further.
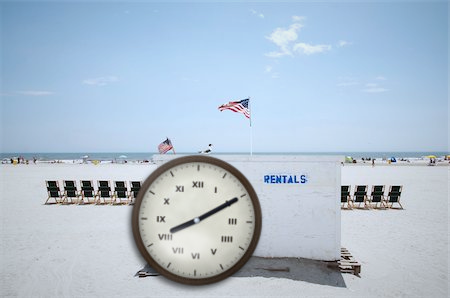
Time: **8:10**
